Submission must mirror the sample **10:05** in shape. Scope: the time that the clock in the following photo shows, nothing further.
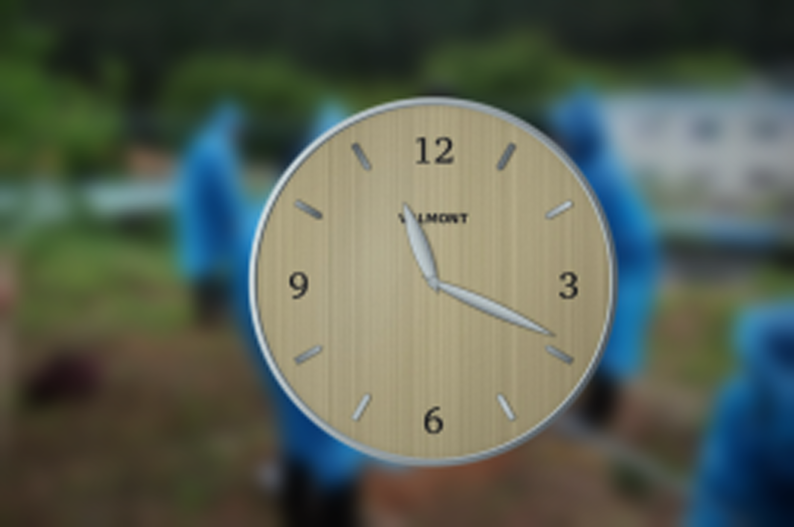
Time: **11:19**
